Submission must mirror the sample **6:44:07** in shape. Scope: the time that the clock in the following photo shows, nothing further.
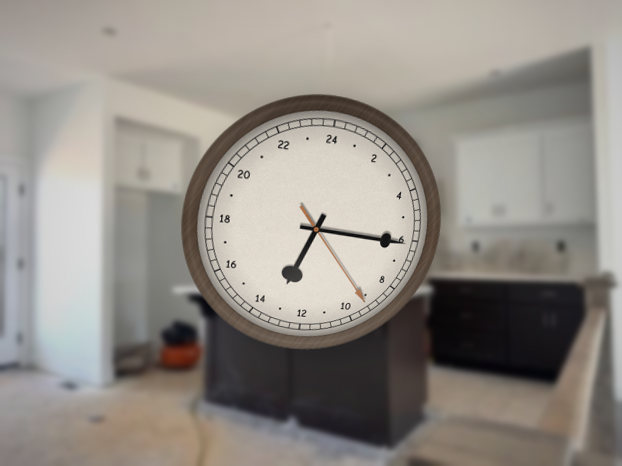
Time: **13:15:23**
